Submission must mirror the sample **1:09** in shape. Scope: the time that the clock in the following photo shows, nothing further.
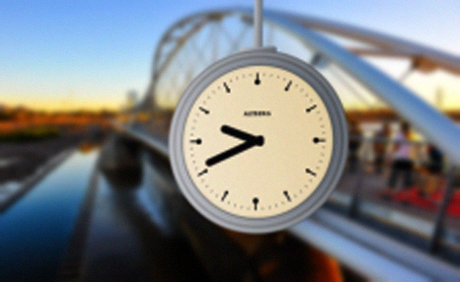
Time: **9:41**
